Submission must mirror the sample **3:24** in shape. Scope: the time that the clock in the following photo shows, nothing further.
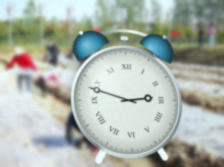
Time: **2:48**
